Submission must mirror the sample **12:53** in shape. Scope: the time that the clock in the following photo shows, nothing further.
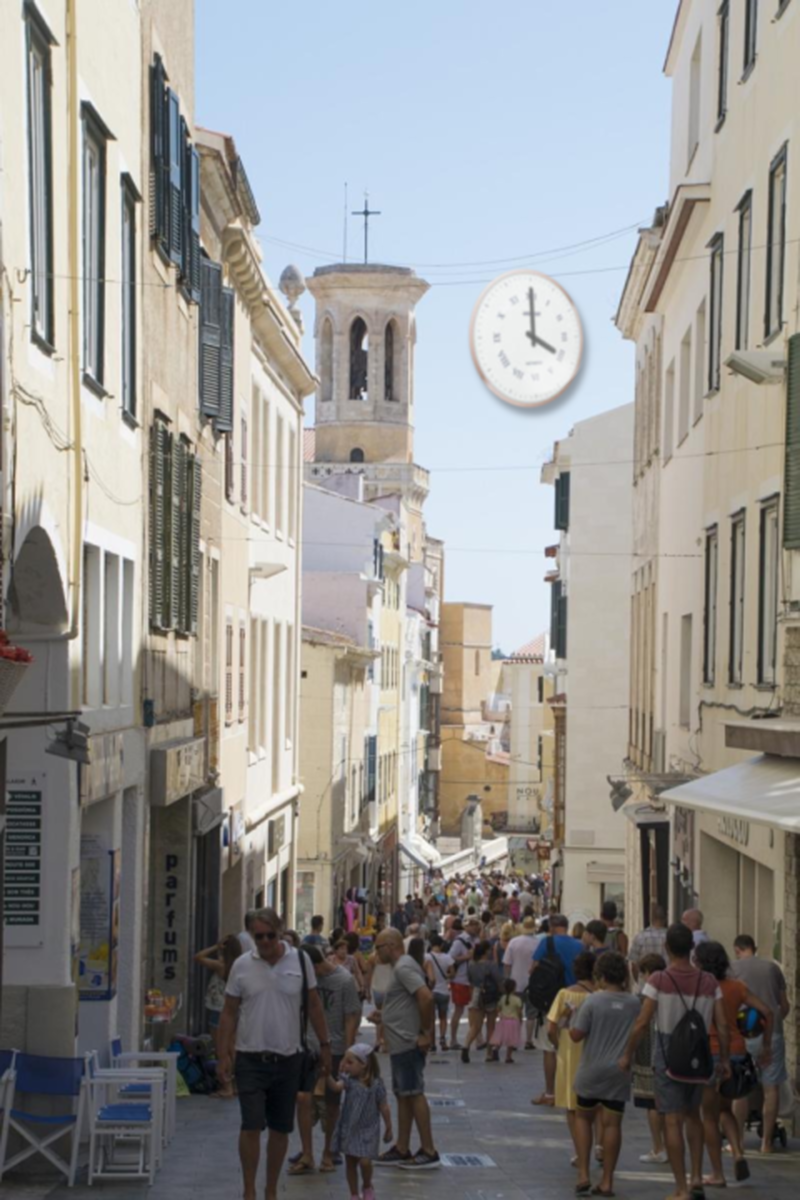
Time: **4:00**
